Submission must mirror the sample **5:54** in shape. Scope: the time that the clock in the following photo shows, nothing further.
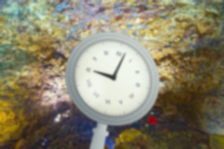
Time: **9:02**
